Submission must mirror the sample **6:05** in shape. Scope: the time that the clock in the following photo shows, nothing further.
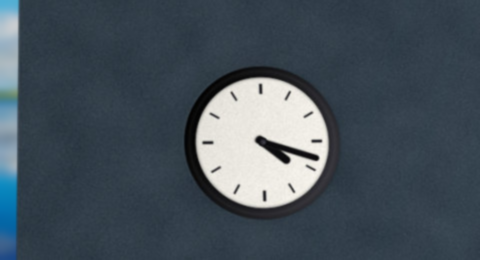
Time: **4:18**
